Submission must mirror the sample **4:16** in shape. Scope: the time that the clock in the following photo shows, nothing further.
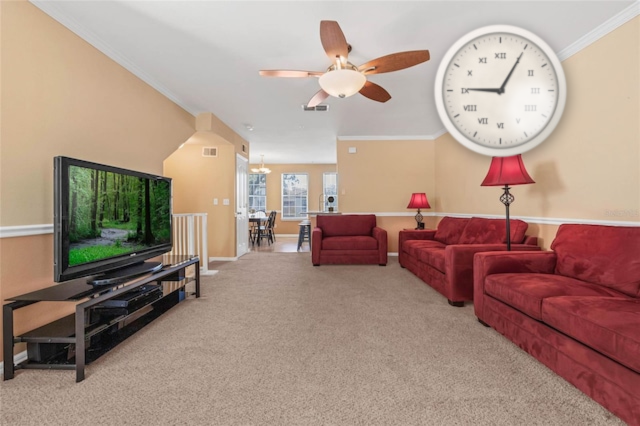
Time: **9:05**
